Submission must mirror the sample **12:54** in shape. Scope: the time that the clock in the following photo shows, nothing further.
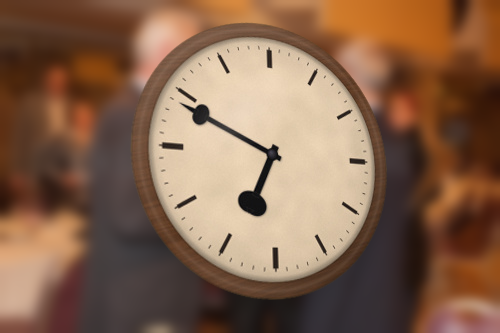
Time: **6:49**
